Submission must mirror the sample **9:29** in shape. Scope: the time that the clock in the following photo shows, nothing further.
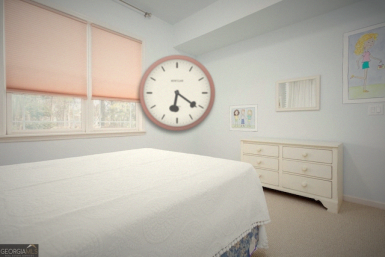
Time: **6:21**
